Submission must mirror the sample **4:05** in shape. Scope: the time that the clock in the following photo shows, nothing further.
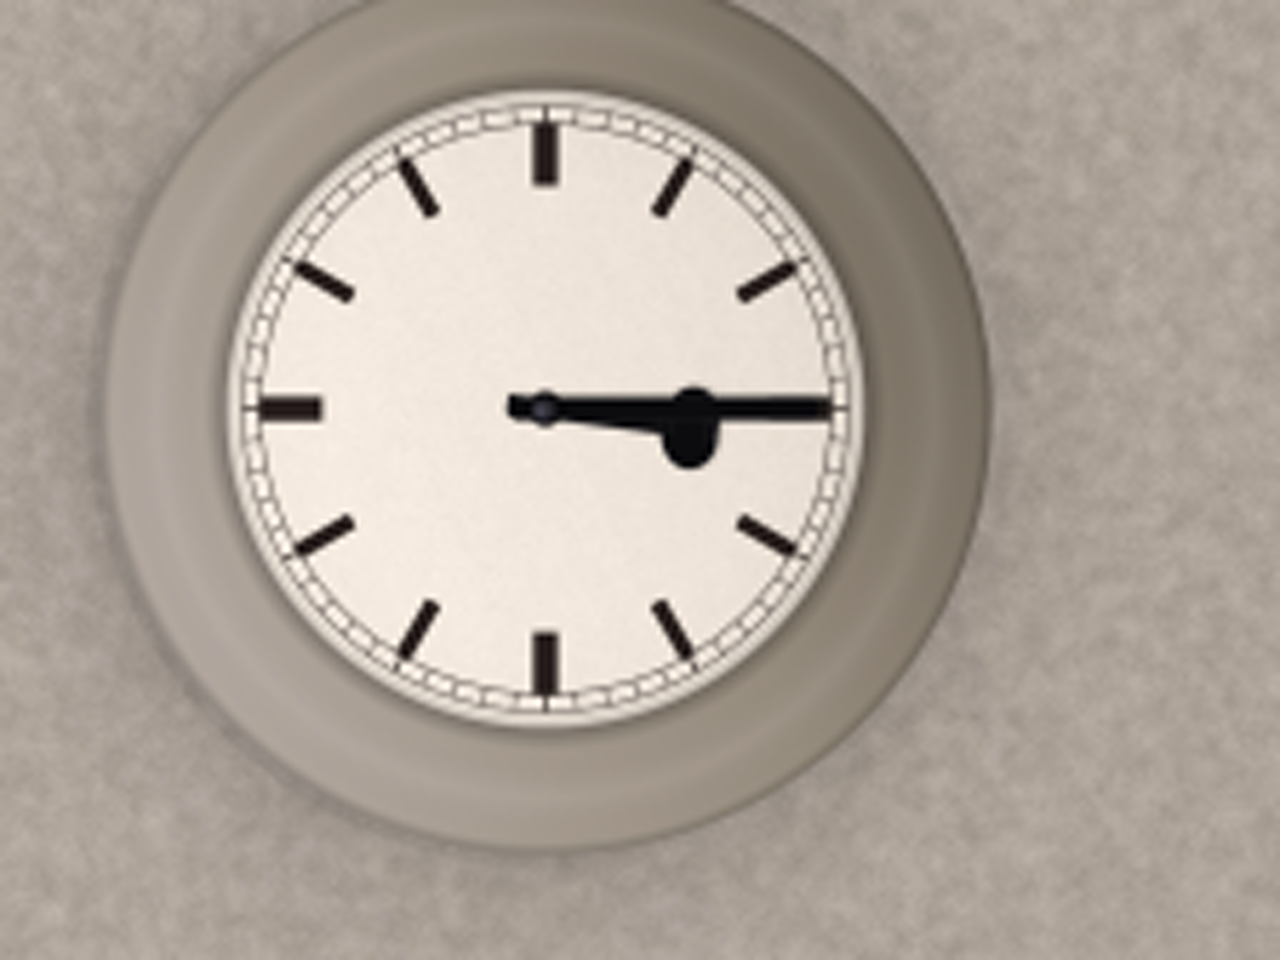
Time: **3:15**
